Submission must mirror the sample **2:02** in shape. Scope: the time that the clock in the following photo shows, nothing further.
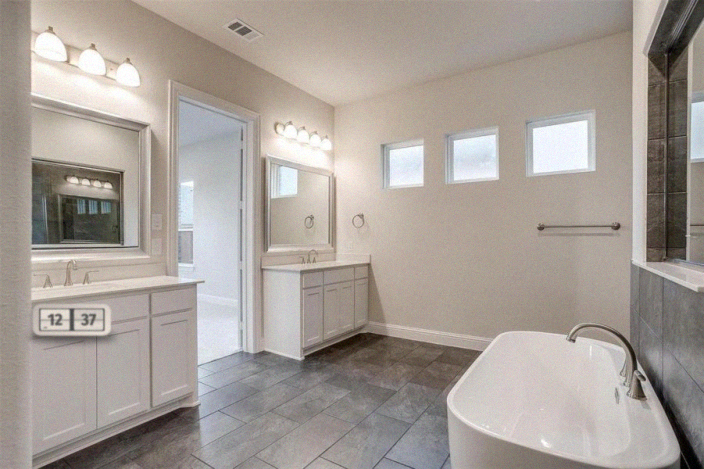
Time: **12:37**
